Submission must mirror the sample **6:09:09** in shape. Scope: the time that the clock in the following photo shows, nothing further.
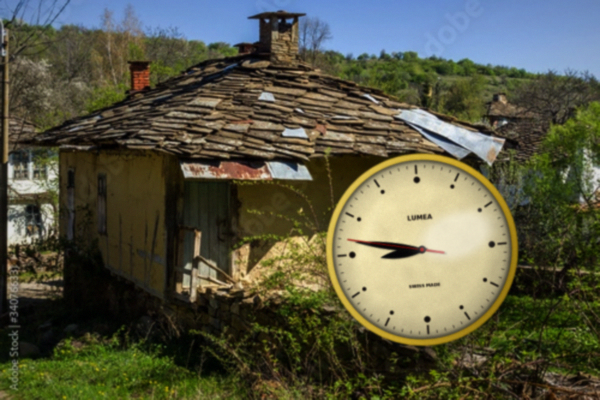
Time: **8:46:47**
